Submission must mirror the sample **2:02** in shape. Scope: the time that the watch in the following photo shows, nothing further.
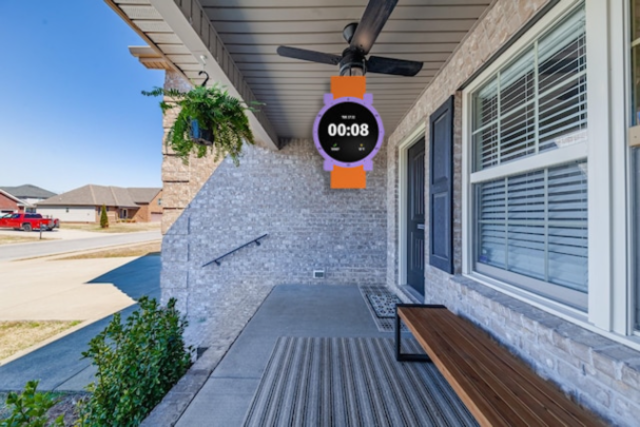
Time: **0:08**
